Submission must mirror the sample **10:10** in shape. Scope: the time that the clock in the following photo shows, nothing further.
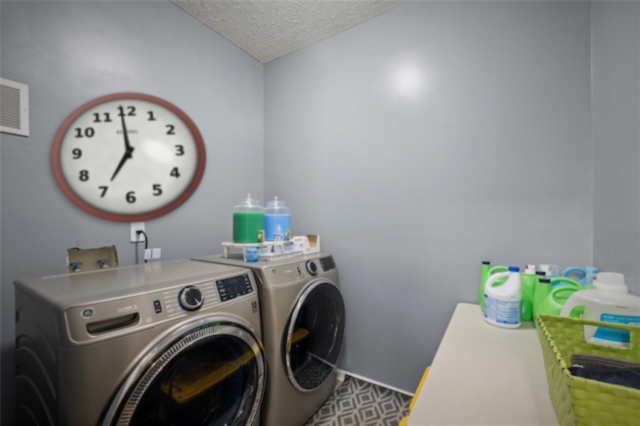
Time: **6:59**
